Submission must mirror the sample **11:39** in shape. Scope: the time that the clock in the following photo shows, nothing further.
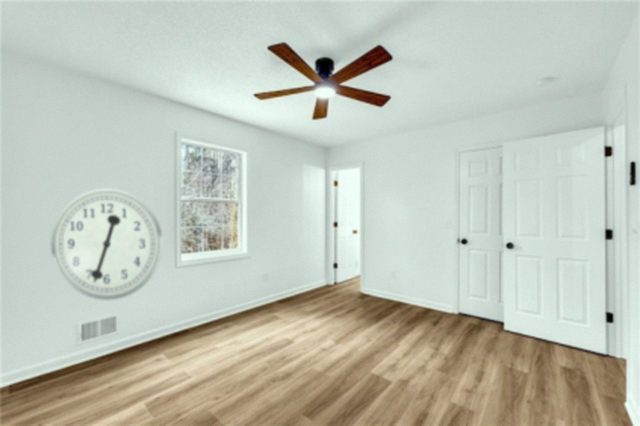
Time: **12:33**
